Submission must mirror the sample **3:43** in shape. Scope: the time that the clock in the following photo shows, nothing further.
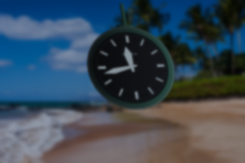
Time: **11:43**
